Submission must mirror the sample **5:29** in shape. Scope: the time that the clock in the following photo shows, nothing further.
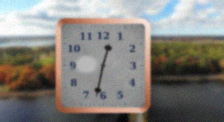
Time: **12:32**
